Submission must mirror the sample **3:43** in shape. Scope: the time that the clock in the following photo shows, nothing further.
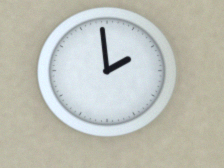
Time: **1:59**
